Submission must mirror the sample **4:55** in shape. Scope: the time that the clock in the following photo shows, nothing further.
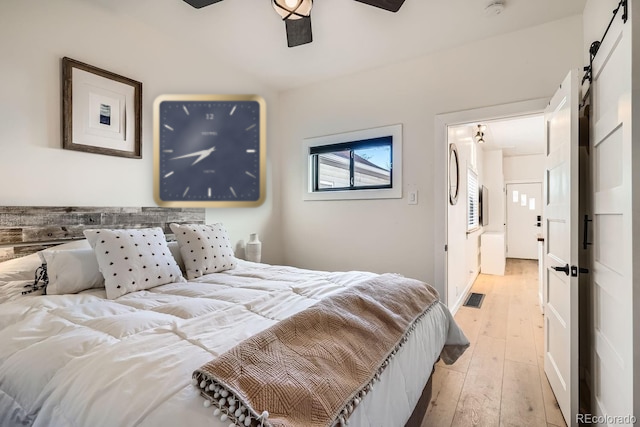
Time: **7:43**
